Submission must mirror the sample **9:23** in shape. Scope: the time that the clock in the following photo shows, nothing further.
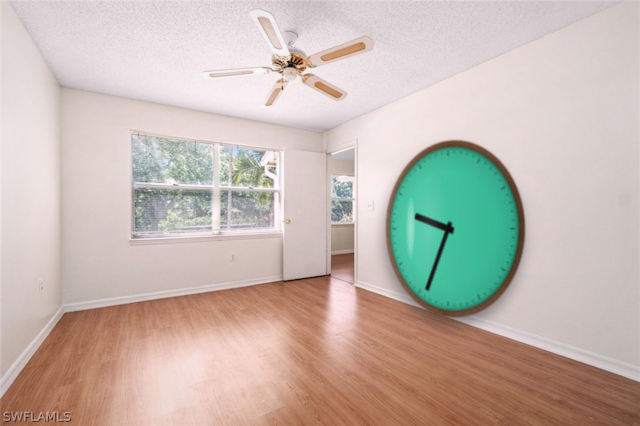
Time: **9:34**
